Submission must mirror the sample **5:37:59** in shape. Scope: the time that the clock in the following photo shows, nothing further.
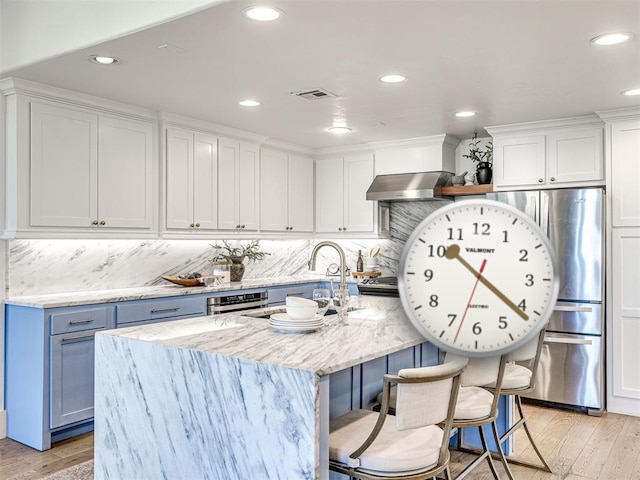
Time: **10:21:33**
